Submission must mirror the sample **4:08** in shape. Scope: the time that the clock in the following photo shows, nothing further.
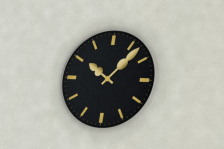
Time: **10:07**
